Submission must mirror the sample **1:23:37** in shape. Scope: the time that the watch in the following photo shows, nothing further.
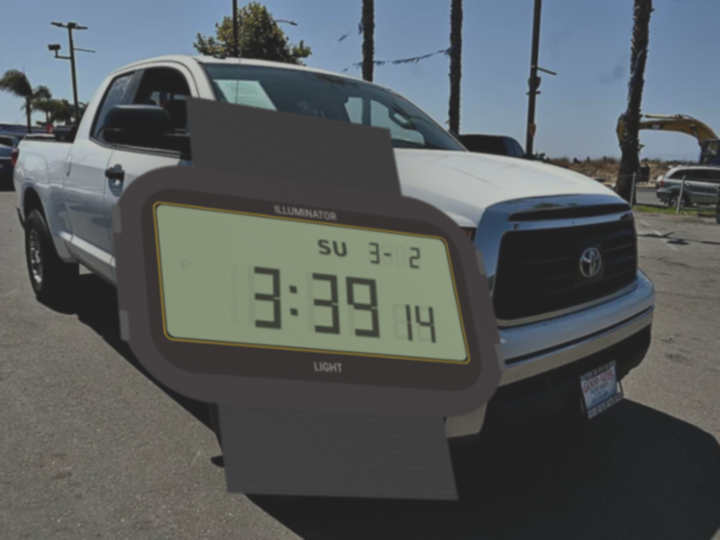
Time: **3:39:14**
